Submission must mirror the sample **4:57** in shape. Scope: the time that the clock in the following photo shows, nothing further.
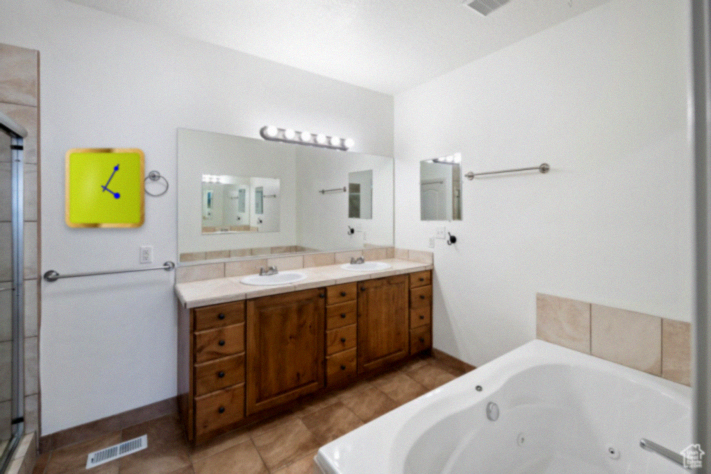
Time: **4:05**
